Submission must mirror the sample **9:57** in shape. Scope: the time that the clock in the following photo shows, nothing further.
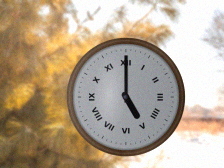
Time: **5:00**
